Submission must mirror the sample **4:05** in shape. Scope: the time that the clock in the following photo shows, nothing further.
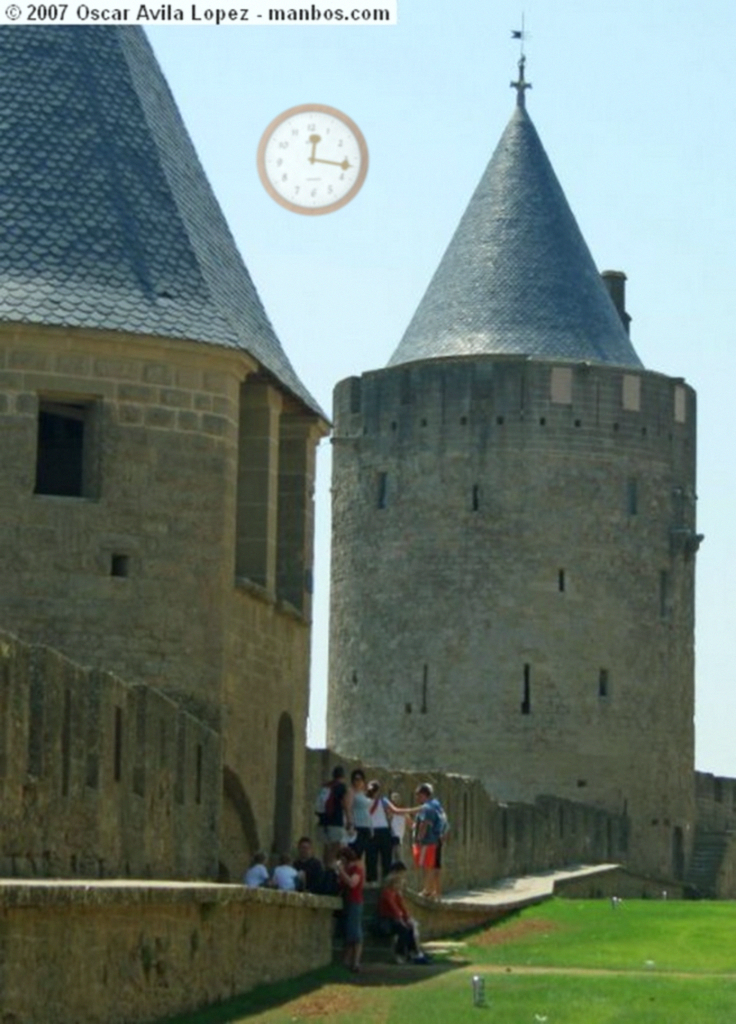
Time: **12:17**
